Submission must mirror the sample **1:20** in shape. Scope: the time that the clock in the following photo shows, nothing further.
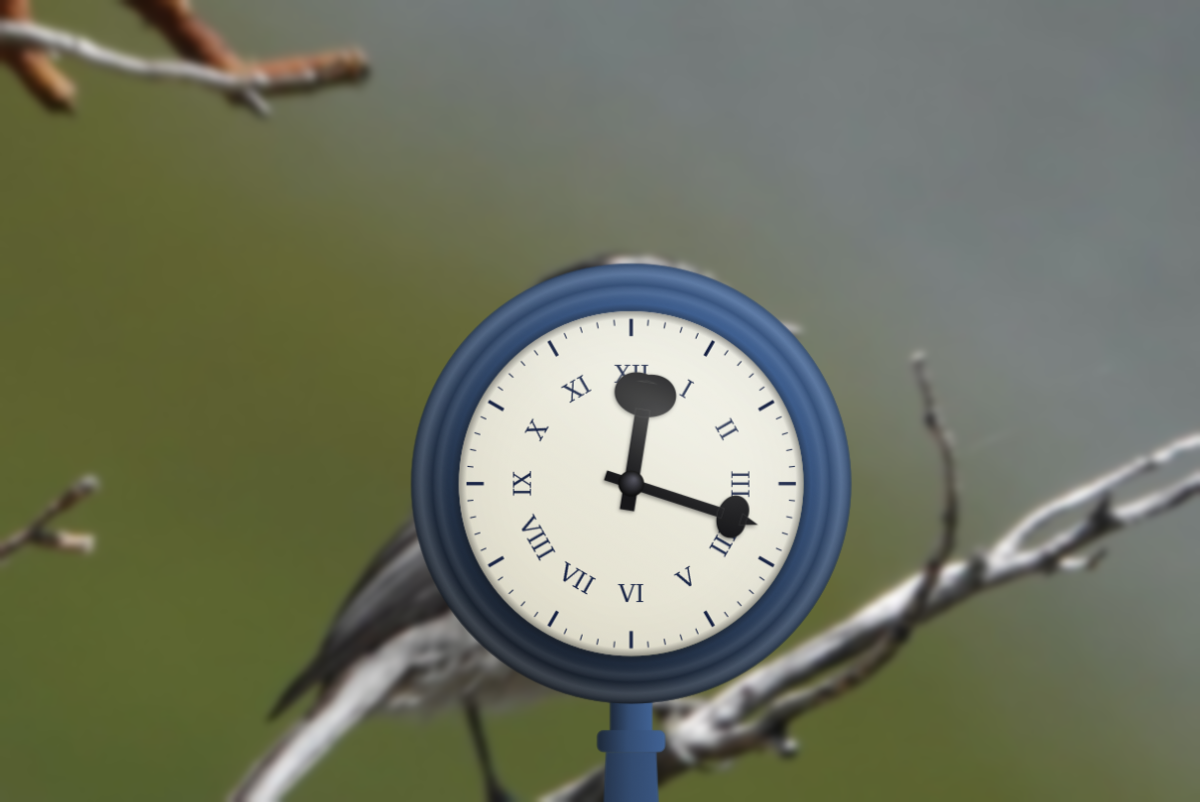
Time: **12:18**
